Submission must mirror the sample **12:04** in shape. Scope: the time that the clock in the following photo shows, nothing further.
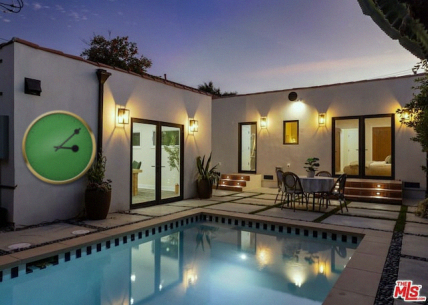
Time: **3:08**
